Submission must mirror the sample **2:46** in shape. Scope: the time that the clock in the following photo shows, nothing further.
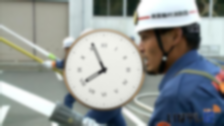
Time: **7:56**
